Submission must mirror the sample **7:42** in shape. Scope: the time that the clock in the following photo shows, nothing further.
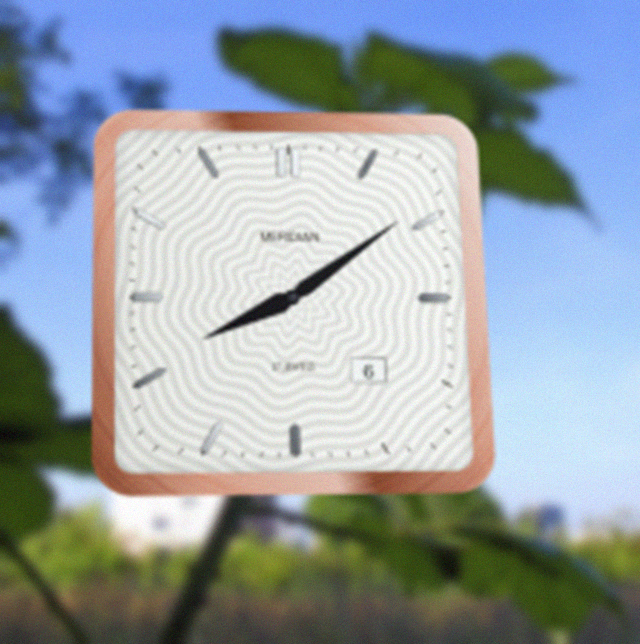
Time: **8:09**
